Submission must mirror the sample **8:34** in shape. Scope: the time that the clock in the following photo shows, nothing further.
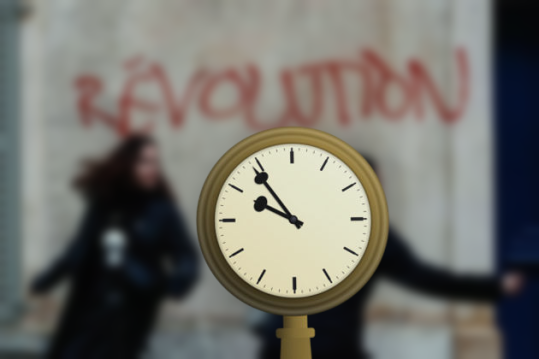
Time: **9:54**
